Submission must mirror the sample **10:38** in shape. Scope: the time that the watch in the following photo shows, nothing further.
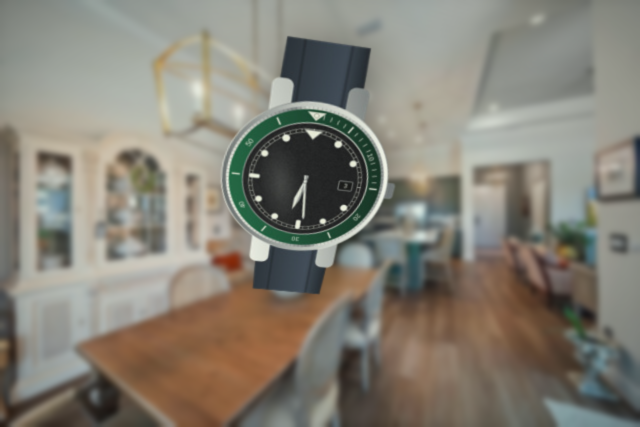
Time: **6:29**
